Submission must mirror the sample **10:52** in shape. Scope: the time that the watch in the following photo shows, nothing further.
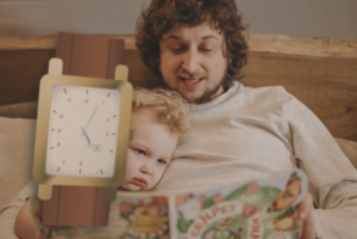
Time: **5:04**
